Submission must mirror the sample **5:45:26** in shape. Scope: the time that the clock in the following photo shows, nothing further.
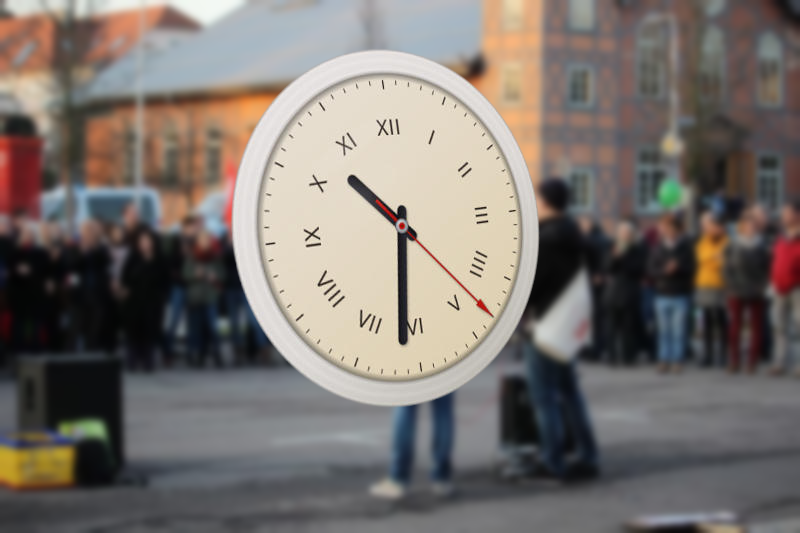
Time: **10:31:23**
